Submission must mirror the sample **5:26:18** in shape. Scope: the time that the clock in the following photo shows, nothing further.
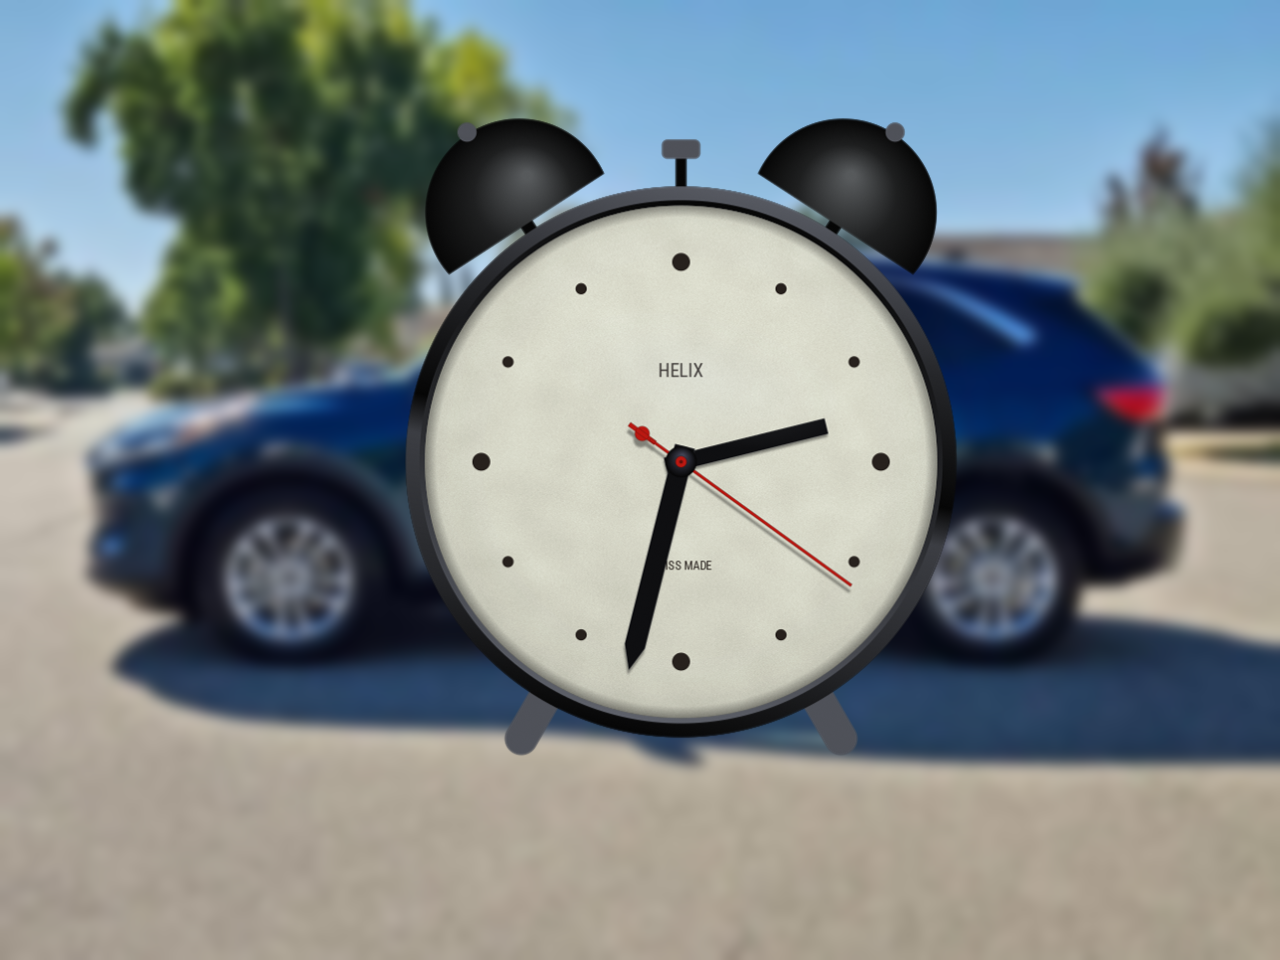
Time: **2:32:21**
